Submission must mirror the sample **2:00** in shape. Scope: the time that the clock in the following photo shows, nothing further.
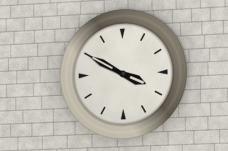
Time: **3:50**
